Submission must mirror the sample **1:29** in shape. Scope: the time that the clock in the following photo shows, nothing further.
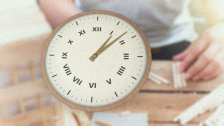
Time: **1:08**
